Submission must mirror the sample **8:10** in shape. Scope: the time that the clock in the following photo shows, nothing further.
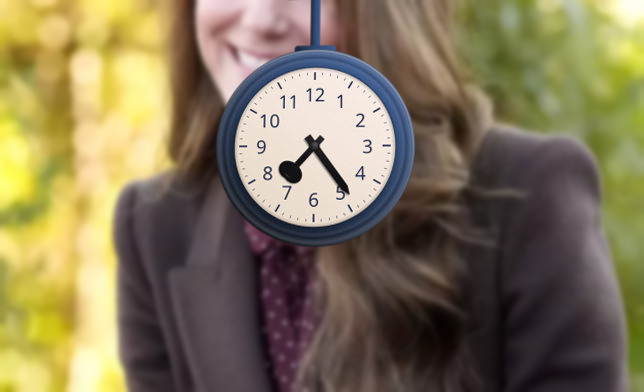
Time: **7:24**
